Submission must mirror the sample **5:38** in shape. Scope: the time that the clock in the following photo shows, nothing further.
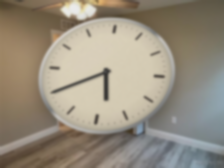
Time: **5:40**
